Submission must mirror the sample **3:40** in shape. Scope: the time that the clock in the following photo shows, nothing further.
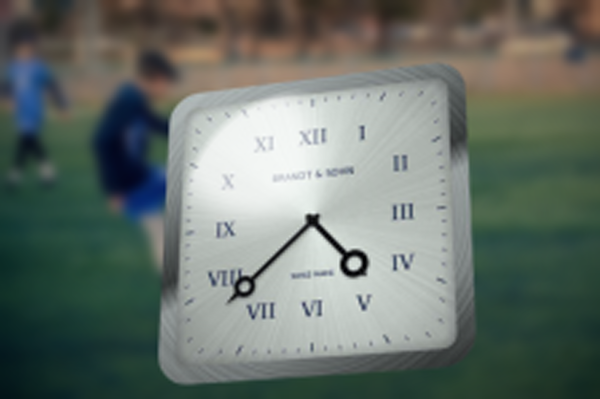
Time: **4:38**
